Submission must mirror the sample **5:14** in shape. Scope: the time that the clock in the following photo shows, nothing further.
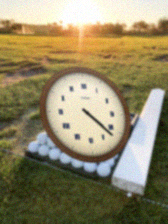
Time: **4:22**
